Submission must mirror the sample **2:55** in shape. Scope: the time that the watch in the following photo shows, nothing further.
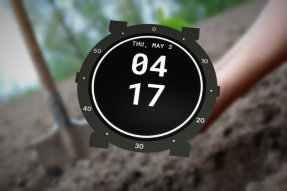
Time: **4:17**
